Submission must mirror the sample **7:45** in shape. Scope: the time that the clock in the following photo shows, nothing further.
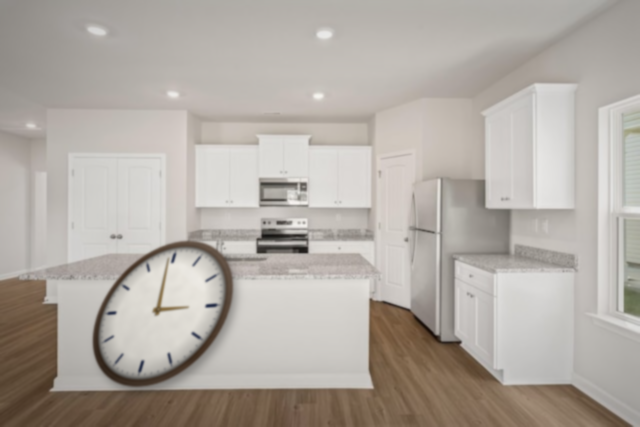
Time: **2:59**
